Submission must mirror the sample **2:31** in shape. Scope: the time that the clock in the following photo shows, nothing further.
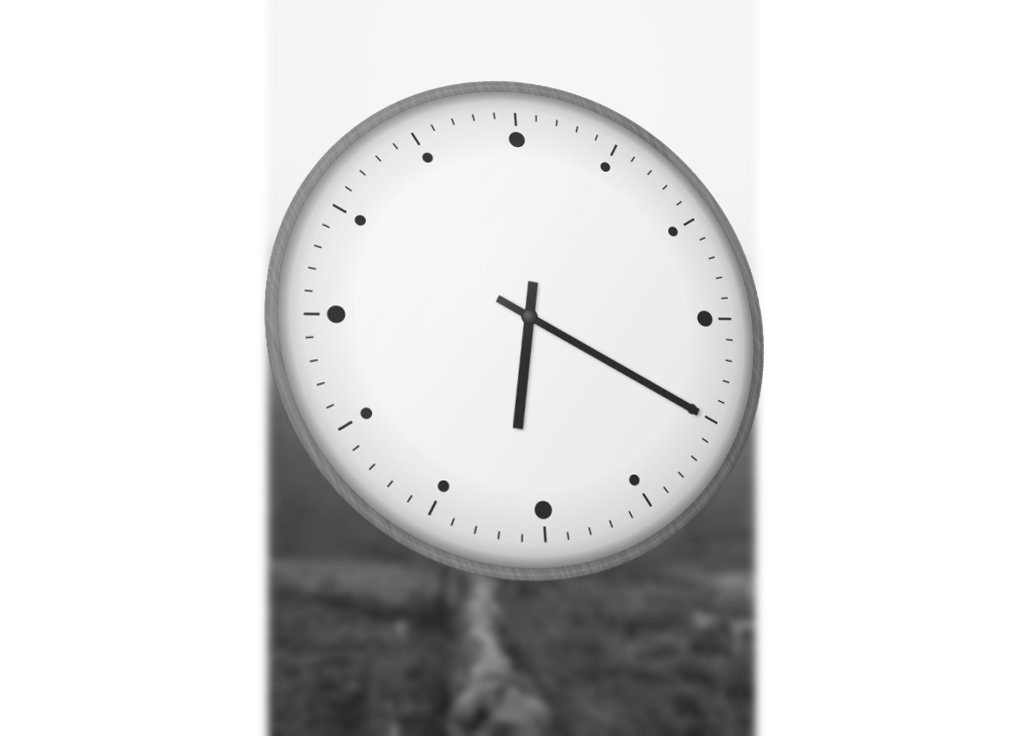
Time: **6:20**
